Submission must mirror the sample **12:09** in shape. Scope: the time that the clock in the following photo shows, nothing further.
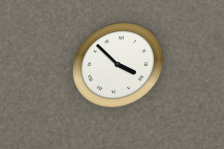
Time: **3:52**
